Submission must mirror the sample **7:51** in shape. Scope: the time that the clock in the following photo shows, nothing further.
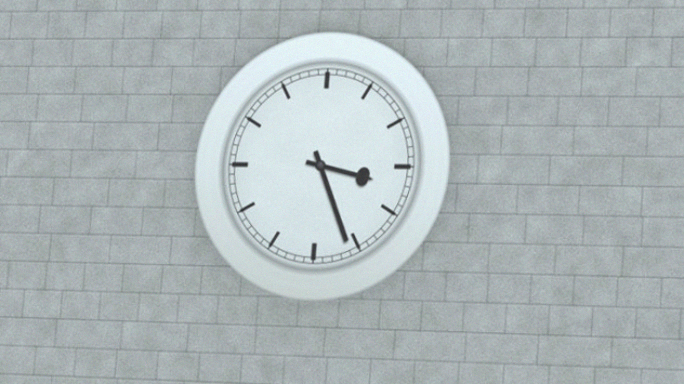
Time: **3:26**
